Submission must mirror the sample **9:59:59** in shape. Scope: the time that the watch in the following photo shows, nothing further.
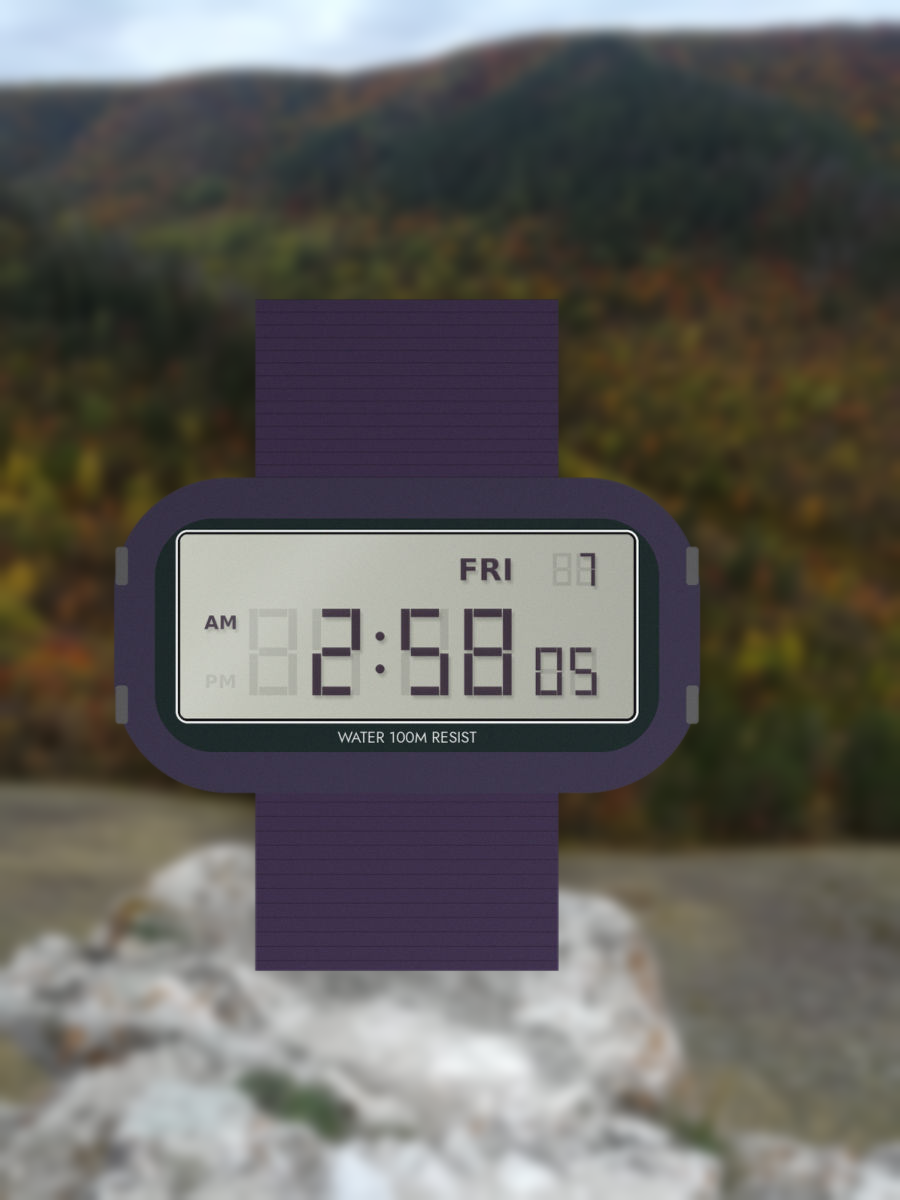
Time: **2:58:05**
